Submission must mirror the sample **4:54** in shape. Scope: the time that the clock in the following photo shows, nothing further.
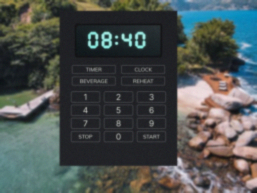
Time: **8:40**
